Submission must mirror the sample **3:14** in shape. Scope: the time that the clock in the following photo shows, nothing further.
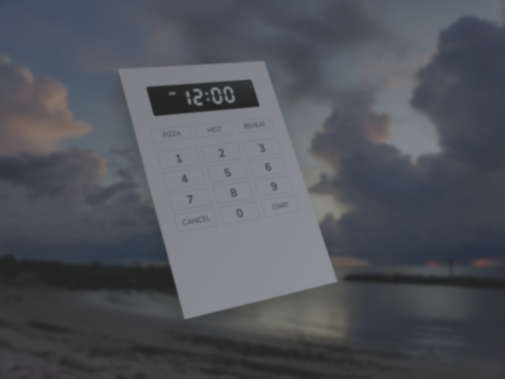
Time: **12:00**
